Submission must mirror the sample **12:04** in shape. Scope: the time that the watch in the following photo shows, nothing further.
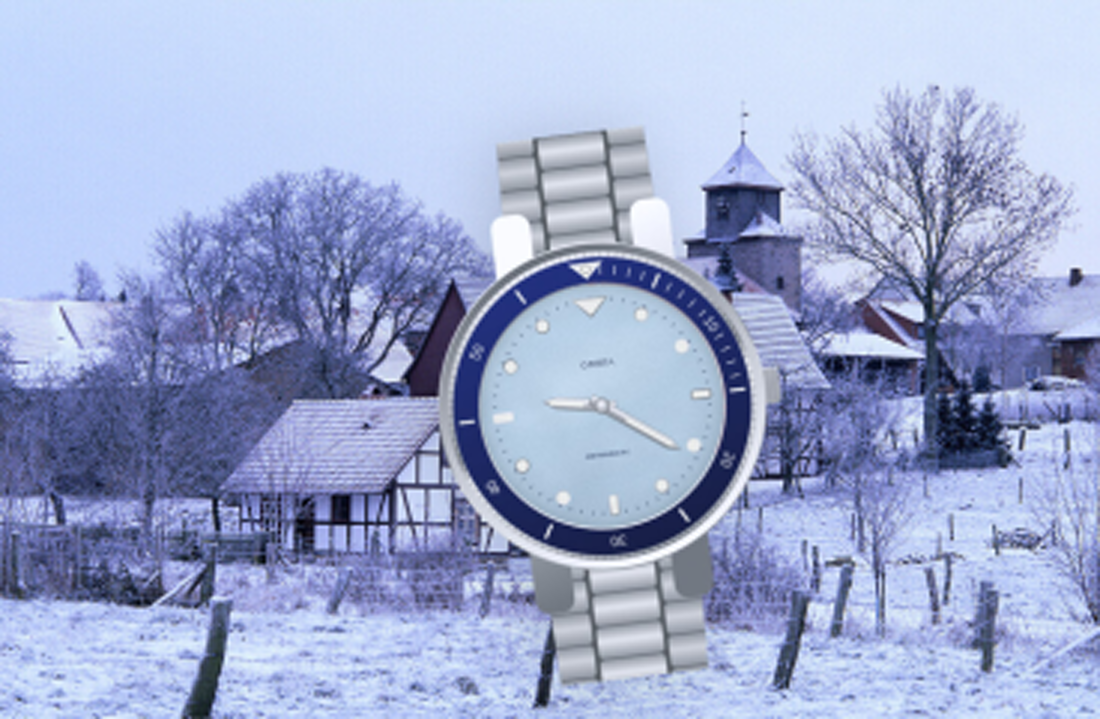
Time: **9:21**
